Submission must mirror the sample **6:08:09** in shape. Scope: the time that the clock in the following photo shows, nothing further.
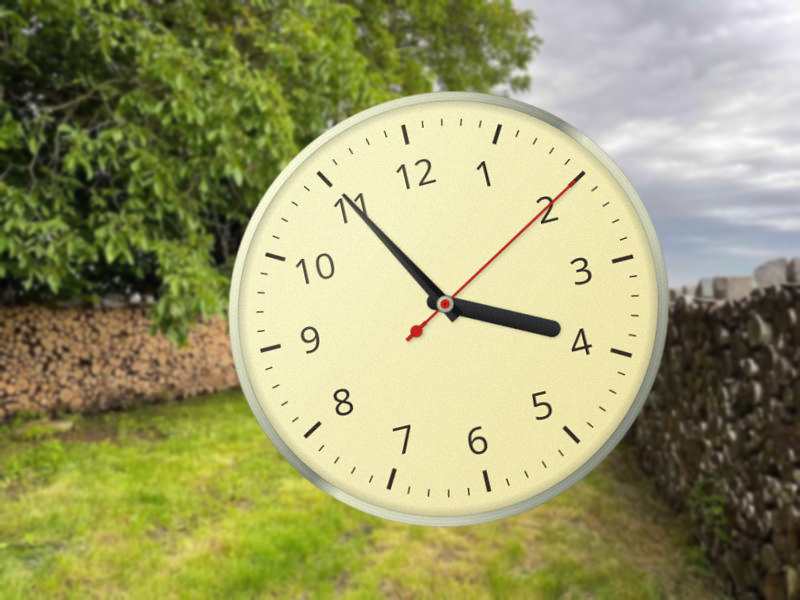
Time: **3:55:10**
